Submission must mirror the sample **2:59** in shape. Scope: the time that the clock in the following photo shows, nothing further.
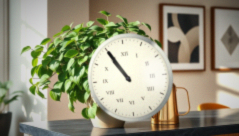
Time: **10:55**
